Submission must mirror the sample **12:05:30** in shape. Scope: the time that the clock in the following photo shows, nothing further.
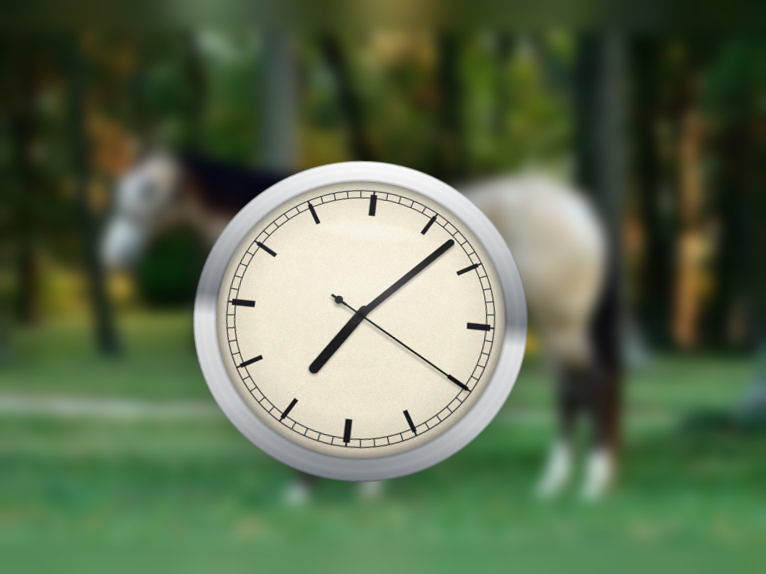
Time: **7:07:20**
